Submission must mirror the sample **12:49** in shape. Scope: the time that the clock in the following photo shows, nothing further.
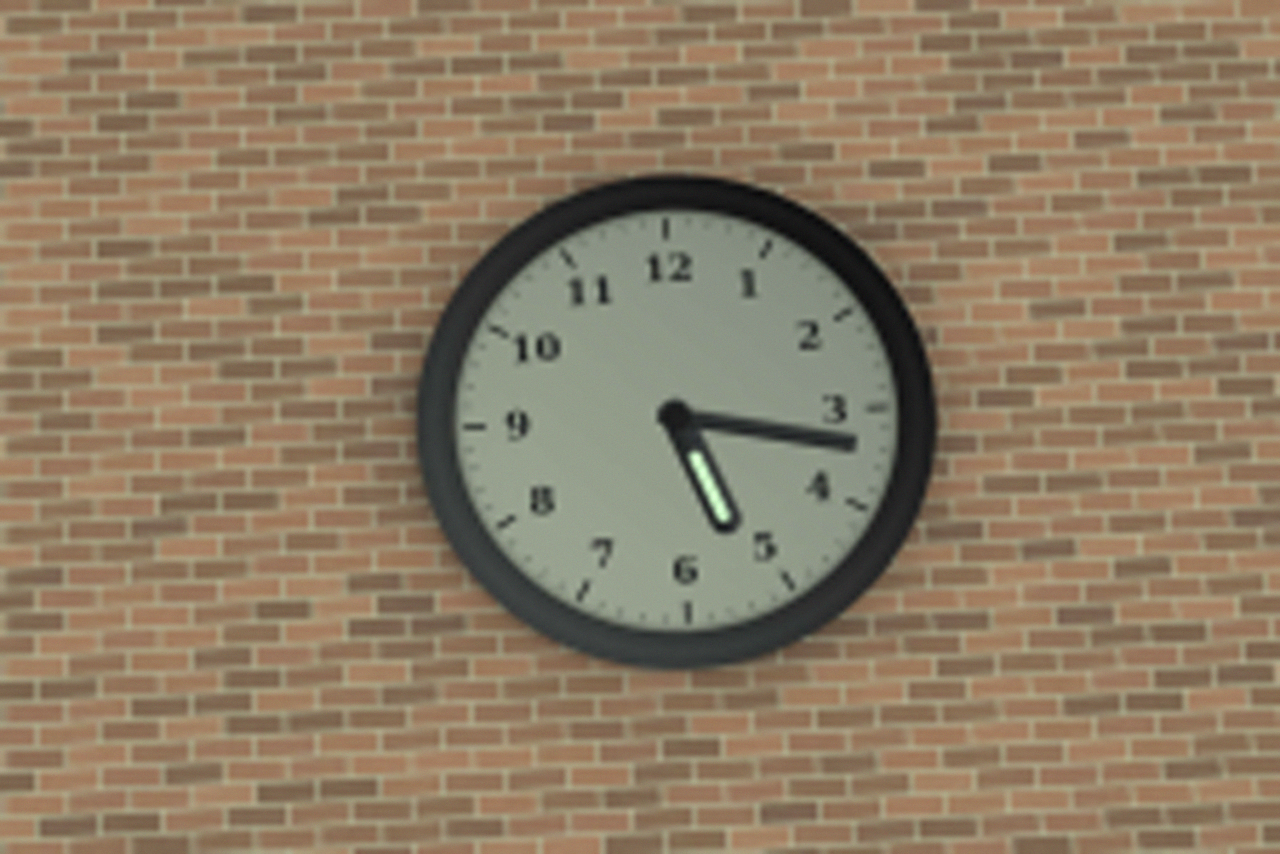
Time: **5:17**
